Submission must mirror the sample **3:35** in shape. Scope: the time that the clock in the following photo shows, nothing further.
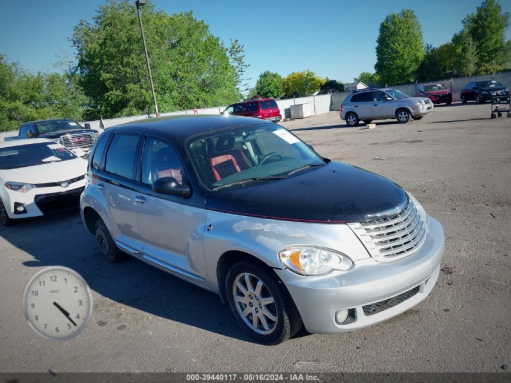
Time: **4:23**
